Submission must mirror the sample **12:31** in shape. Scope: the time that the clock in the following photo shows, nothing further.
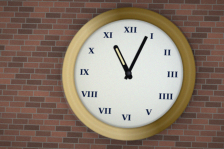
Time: **11:04**
